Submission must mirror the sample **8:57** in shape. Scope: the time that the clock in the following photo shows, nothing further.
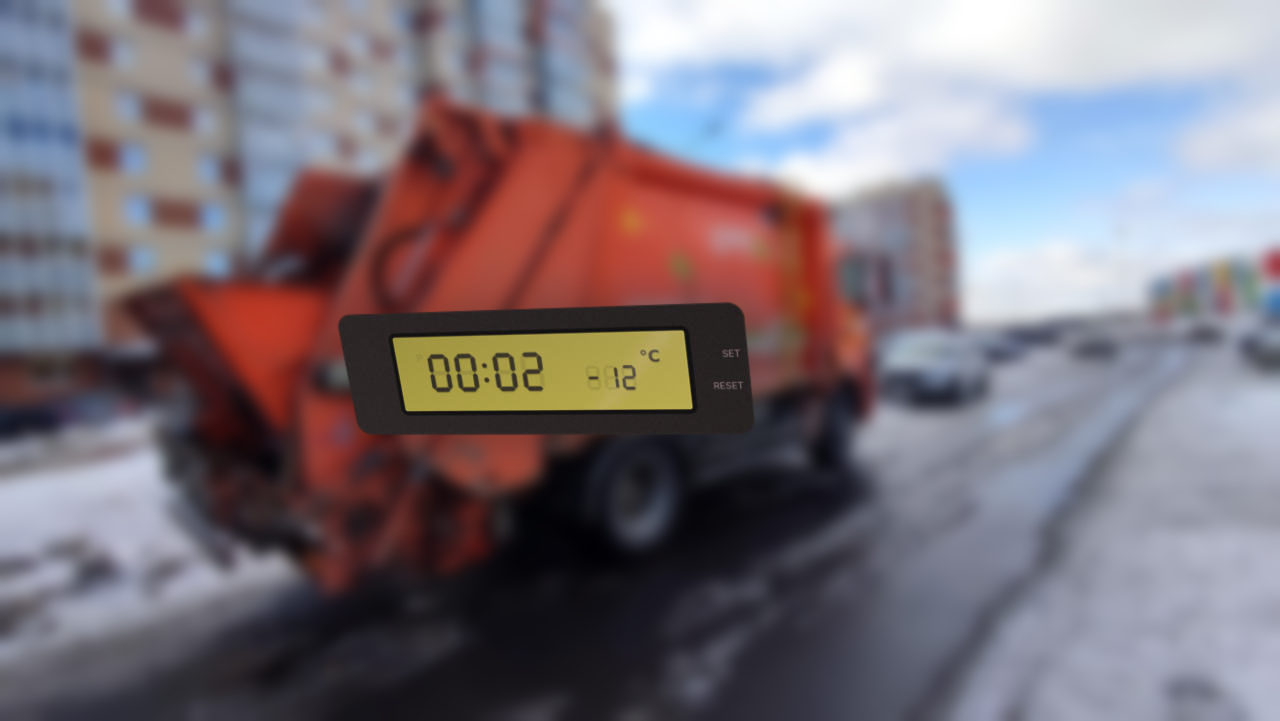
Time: **0:02**
